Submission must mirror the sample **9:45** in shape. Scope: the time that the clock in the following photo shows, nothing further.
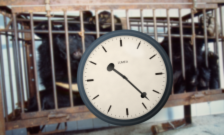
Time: **10:23**
